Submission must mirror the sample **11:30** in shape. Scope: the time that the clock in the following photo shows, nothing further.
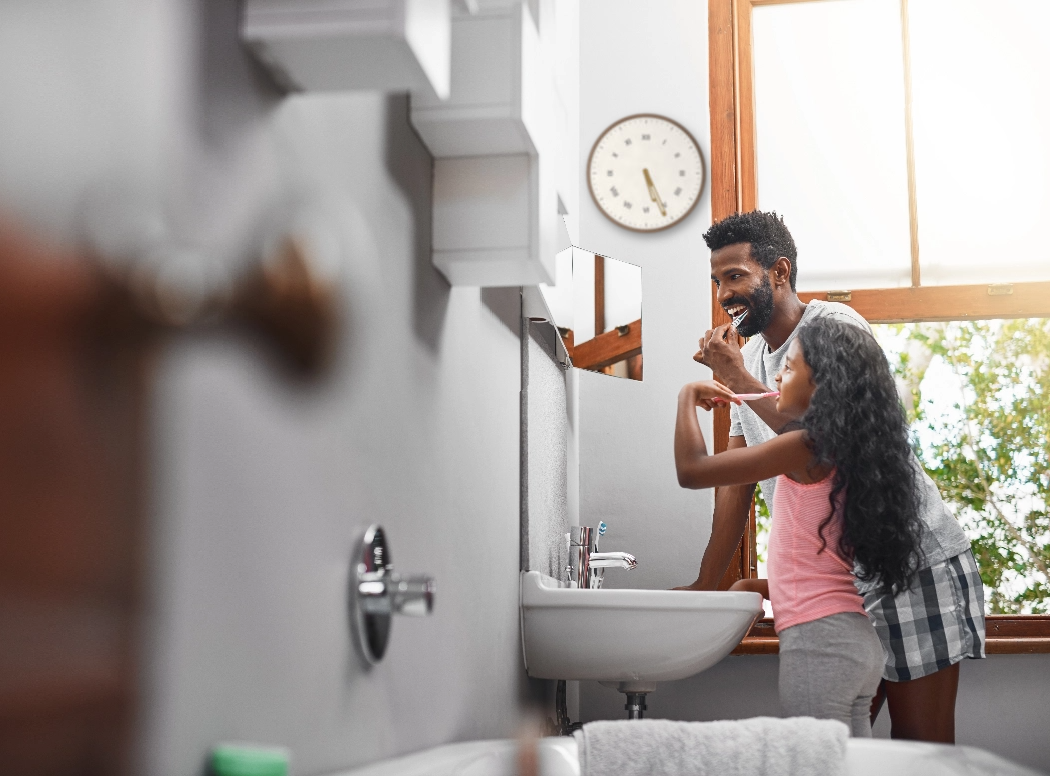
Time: **5:26**
